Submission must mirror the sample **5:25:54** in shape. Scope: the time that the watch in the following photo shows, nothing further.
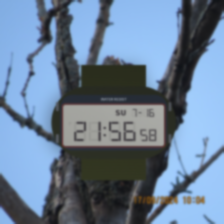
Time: **21:56:58**
